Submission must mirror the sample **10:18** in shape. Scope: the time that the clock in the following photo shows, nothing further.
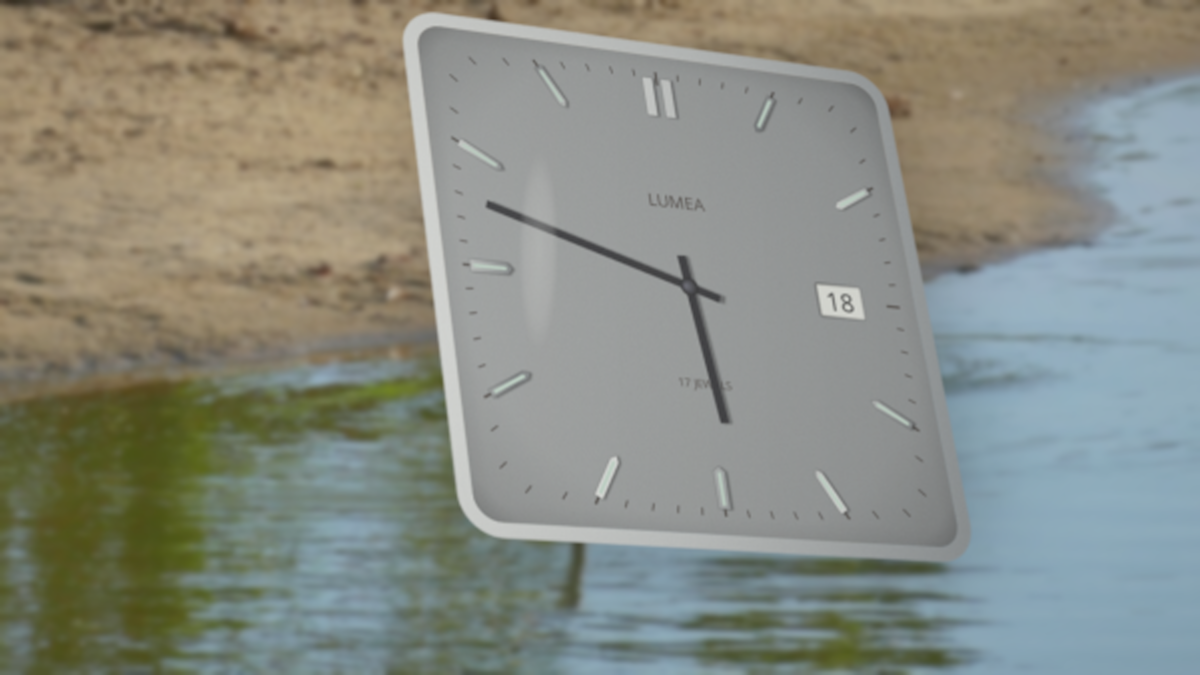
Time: **5:48**
